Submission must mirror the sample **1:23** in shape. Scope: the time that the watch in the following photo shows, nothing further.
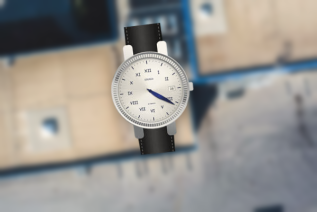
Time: **4:21**
